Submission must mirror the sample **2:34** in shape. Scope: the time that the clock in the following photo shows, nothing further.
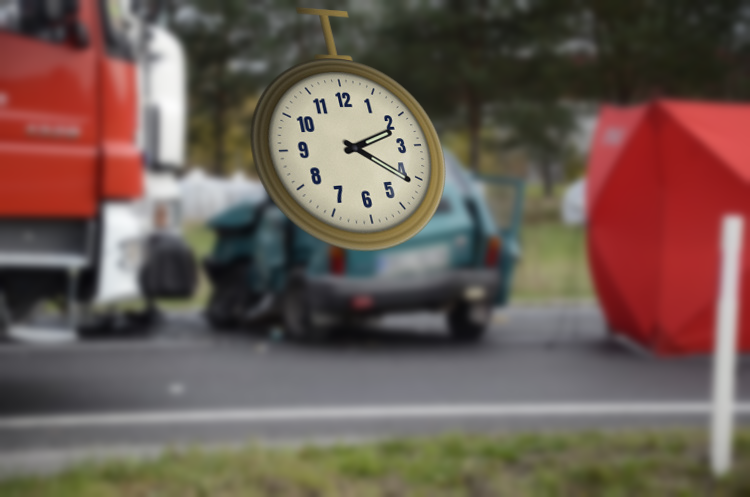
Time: **2:21**
